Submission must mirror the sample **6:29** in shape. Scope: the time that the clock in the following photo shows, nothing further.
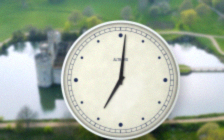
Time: **7:01**
